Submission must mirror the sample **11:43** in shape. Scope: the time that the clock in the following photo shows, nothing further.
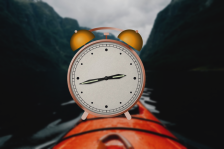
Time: **2:43**
